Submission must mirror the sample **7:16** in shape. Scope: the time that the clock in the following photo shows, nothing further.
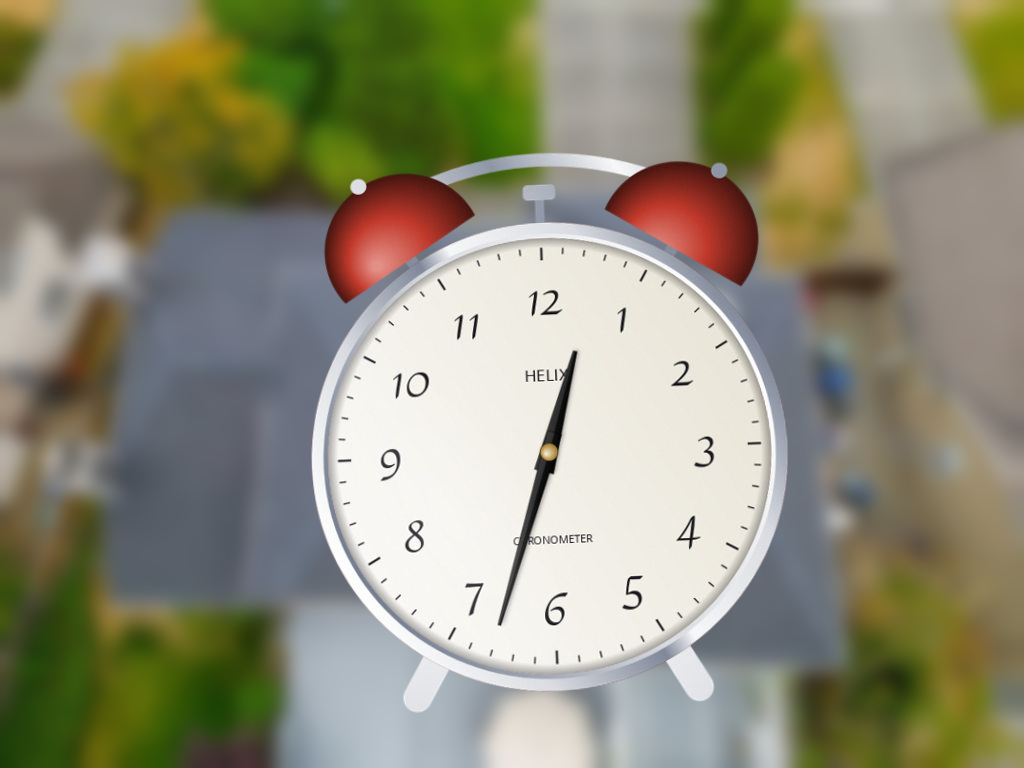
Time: **12:33**
